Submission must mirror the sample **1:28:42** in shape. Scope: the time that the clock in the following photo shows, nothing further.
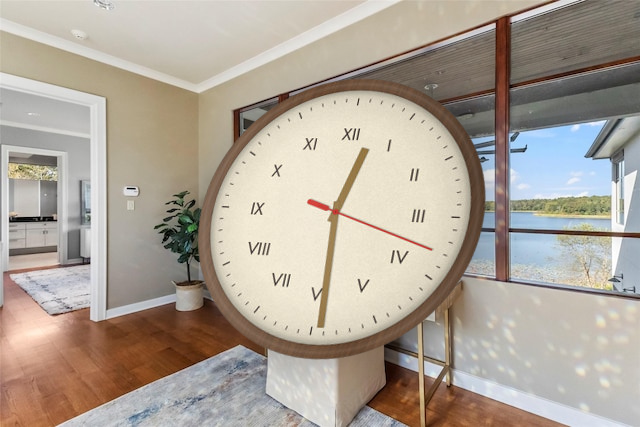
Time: **12:29:18**
